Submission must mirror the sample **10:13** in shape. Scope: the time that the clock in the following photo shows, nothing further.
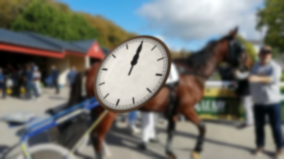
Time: **12:00**
